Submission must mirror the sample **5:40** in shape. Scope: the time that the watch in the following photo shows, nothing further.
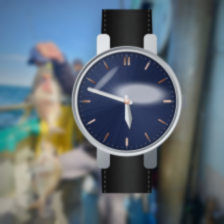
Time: **5:48**
